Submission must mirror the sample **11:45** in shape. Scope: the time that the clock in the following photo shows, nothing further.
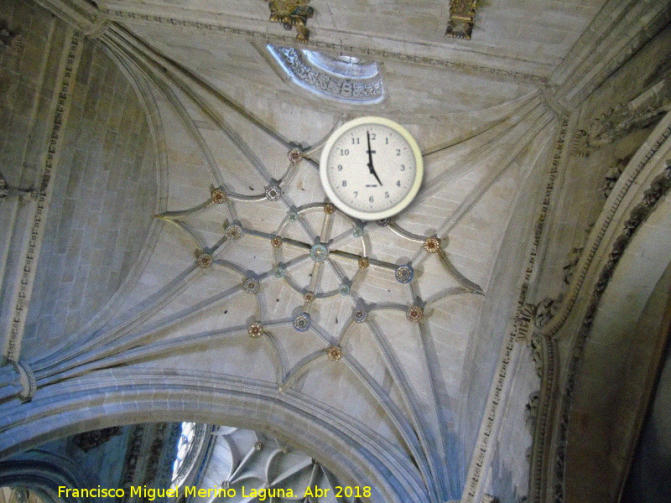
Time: **4:59**
